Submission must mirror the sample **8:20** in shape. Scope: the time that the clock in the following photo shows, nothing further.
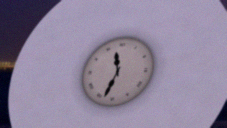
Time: **11:33**
